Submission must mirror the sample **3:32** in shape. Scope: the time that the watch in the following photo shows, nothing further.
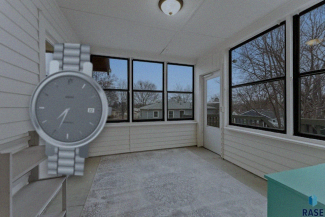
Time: **7:34**
